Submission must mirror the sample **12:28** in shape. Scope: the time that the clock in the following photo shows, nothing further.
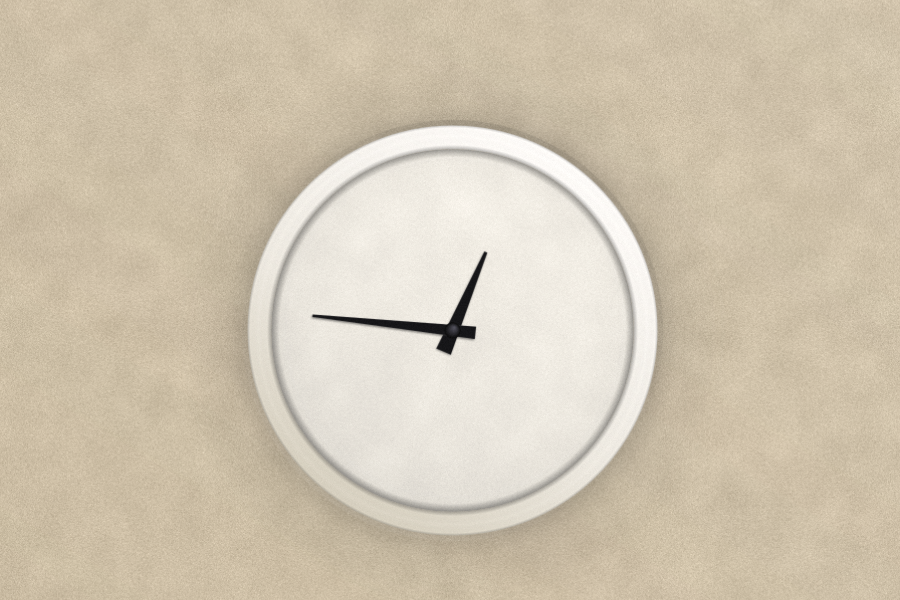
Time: **12:46**
